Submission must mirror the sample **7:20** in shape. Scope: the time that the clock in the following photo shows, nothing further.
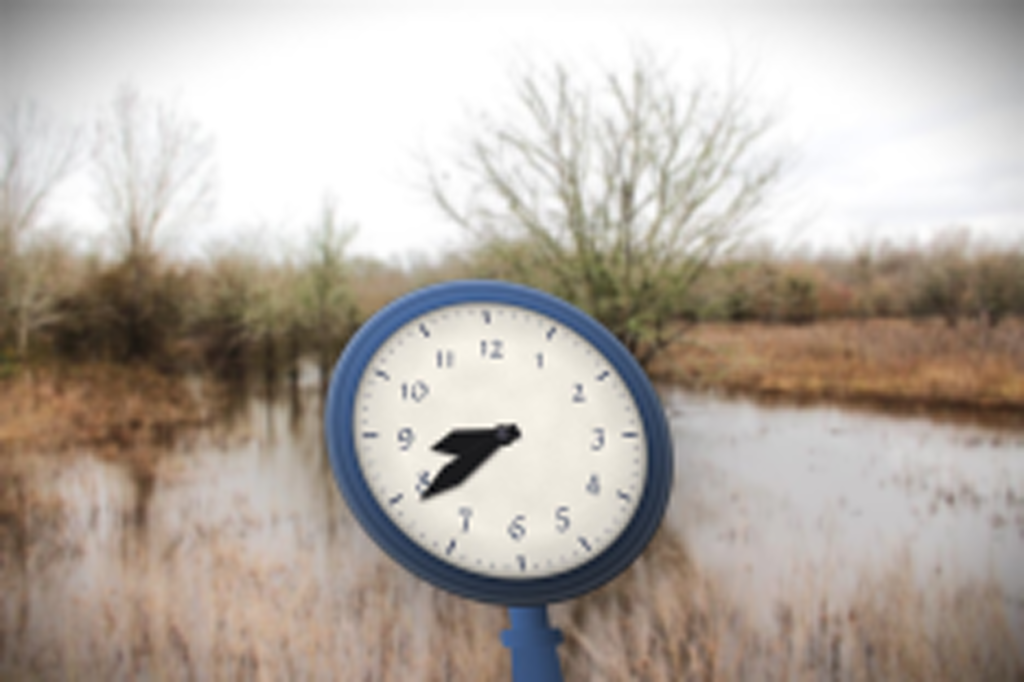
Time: **8:39**
